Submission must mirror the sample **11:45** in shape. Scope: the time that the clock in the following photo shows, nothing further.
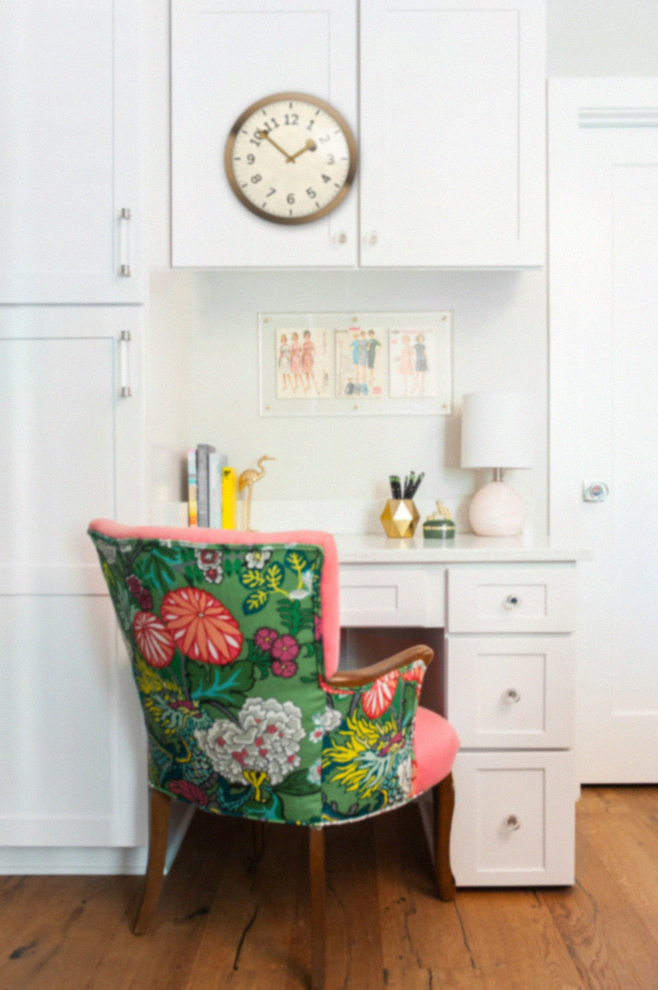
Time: **1:52**
